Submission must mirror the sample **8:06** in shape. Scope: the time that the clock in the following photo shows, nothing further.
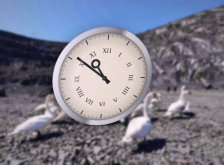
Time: **10:51**
